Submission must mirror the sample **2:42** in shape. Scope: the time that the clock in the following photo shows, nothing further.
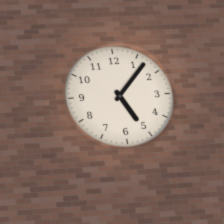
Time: **5:07**
